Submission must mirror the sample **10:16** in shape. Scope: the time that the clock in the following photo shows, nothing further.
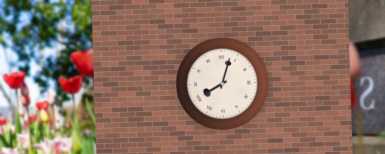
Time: **8:03**
